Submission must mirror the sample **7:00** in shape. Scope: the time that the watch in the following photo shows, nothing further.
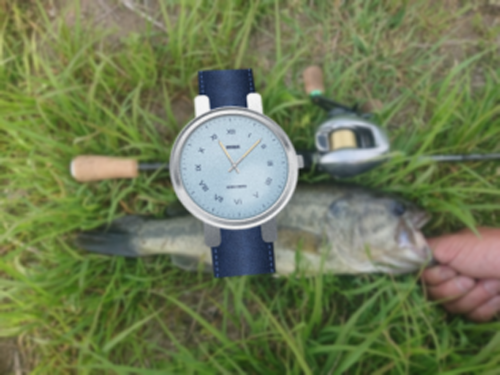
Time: **11:08**
